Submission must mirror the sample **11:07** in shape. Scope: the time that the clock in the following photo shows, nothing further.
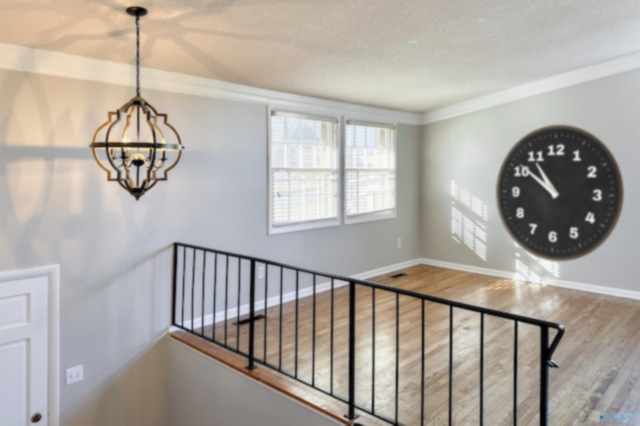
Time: **10:51**
